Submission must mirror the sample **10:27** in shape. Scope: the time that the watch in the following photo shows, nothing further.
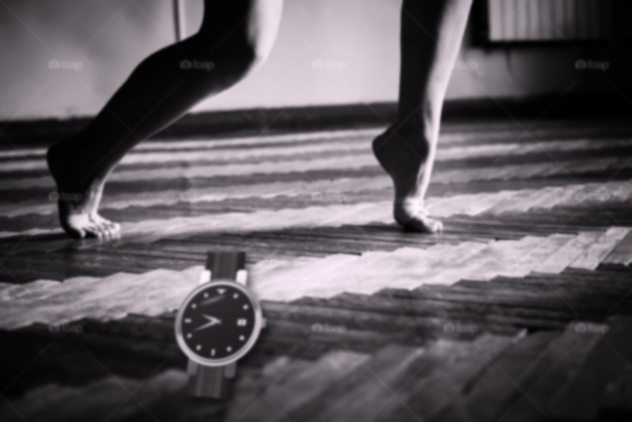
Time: **9:41**
